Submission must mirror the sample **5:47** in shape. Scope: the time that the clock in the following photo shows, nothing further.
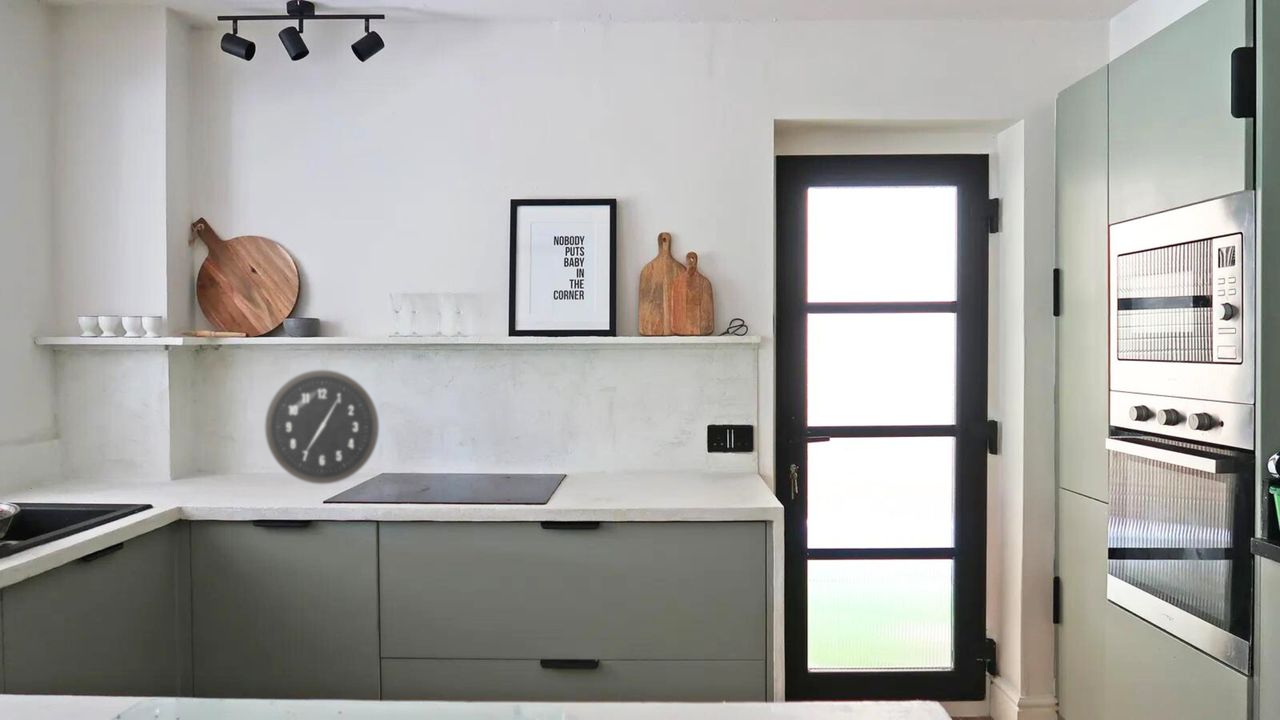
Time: **7:05**
